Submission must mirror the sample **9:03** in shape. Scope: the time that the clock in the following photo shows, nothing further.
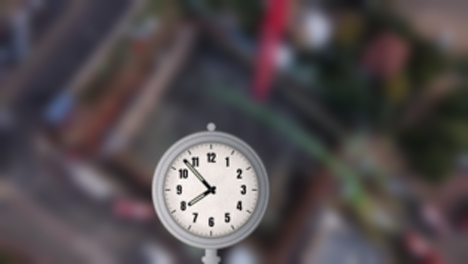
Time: **7:53**
